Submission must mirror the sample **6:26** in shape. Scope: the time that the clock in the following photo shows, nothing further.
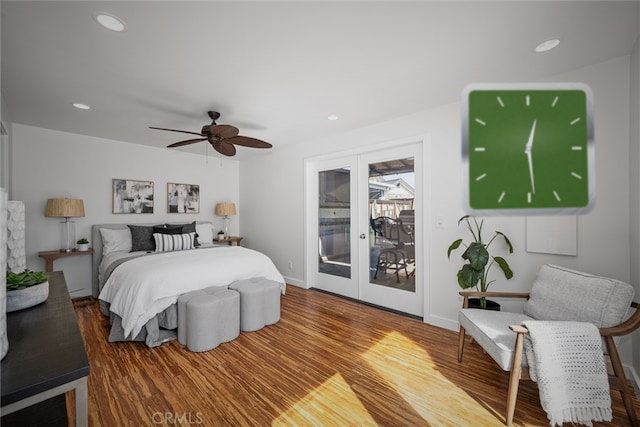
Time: **12:29**
